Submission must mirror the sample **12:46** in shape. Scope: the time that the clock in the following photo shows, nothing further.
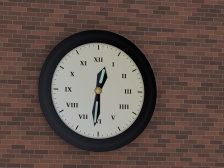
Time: **12:31**
